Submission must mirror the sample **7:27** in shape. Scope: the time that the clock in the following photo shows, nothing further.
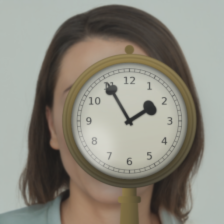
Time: **1:55**
